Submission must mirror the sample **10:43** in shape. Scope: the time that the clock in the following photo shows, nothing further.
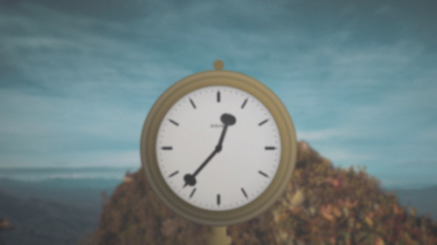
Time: **12:37**
